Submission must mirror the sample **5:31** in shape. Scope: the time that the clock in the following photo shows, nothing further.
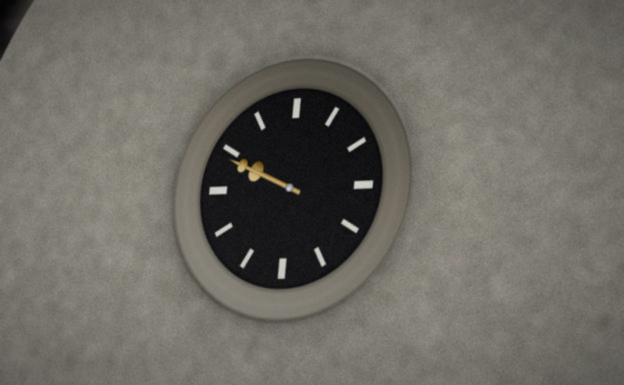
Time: **9:49**
